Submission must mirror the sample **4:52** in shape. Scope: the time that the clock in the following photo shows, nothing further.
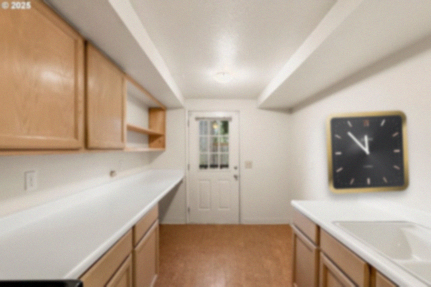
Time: **11:53**
